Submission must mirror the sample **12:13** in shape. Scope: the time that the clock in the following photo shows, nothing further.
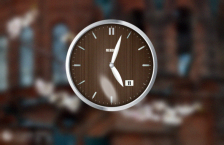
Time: **5:03**
